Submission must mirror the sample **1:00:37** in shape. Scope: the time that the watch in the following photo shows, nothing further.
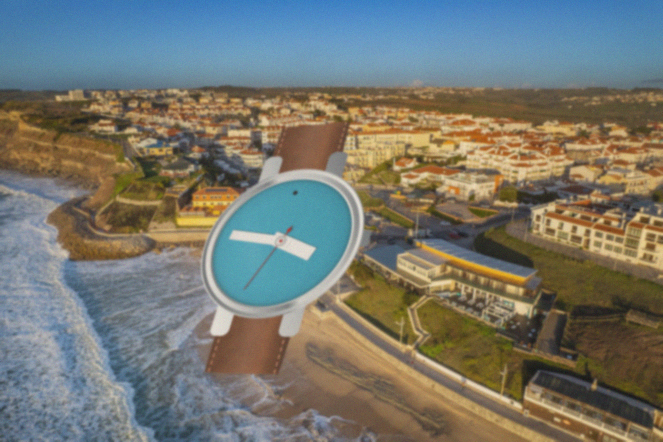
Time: **3:46:34**
